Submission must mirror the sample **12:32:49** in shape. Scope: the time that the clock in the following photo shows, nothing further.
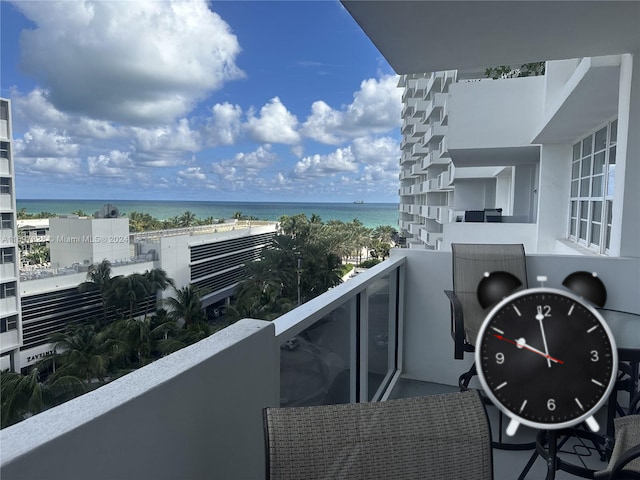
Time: **9:58:49**
